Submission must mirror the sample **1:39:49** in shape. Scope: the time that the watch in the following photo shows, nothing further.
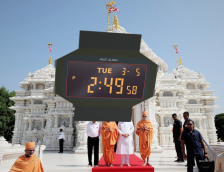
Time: **2:49:58**
